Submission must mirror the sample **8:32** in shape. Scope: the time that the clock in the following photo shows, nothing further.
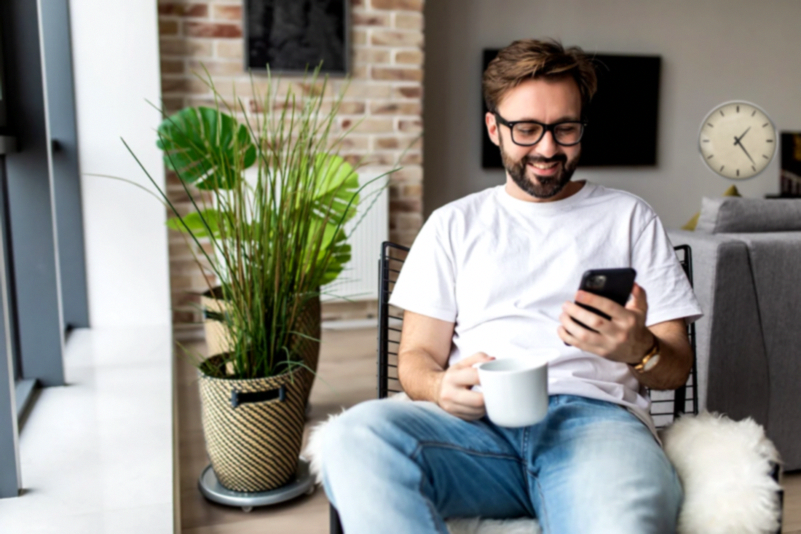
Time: **1:24**
